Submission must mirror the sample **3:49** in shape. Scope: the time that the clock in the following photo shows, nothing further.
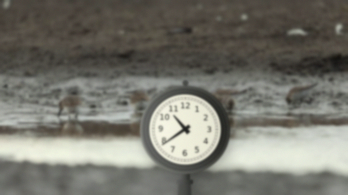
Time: **10:39**
